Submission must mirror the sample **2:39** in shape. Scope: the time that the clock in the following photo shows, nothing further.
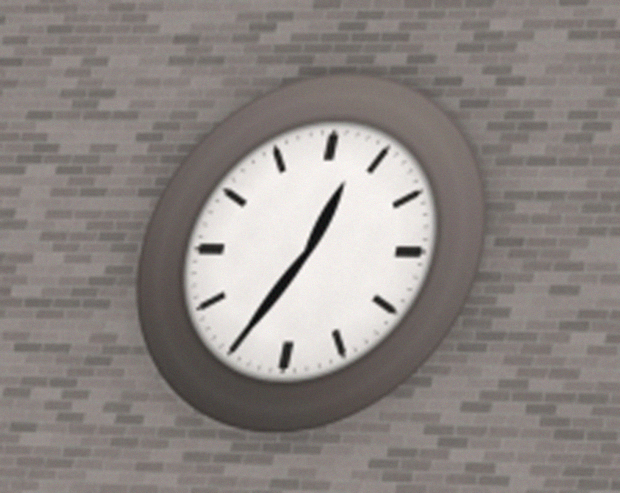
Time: **12:35**
